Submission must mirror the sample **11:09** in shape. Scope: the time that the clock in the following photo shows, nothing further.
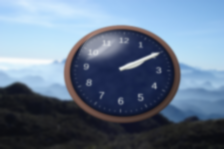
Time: **2:10**
